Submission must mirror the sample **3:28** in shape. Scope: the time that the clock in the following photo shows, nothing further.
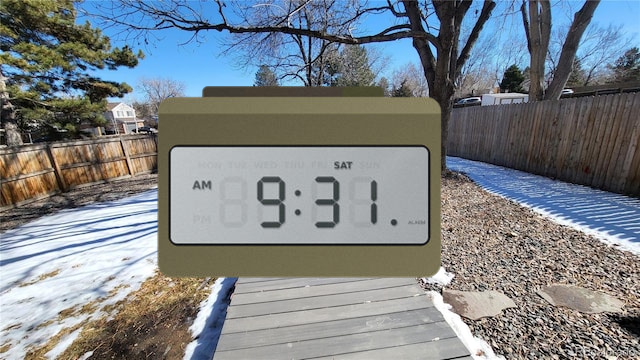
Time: **9:31**
